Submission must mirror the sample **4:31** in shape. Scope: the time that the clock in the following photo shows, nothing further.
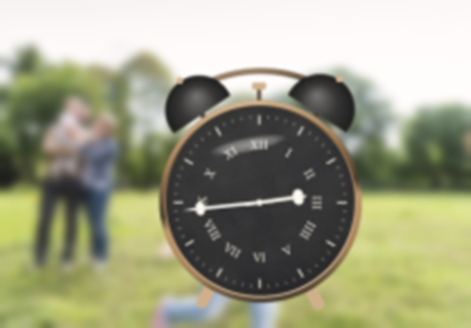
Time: **2:44**
